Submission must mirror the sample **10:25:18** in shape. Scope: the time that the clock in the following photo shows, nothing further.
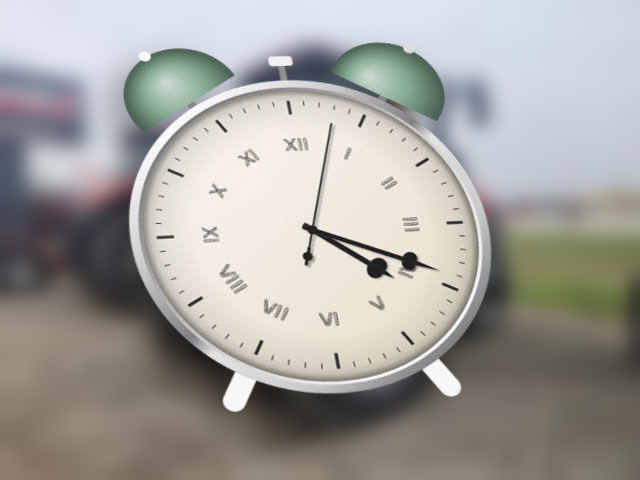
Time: **4:19:03**
